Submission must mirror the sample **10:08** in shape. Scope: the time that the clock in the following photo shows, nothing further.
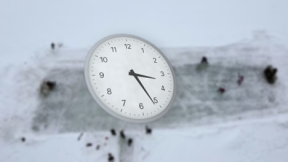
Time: **3:26**
